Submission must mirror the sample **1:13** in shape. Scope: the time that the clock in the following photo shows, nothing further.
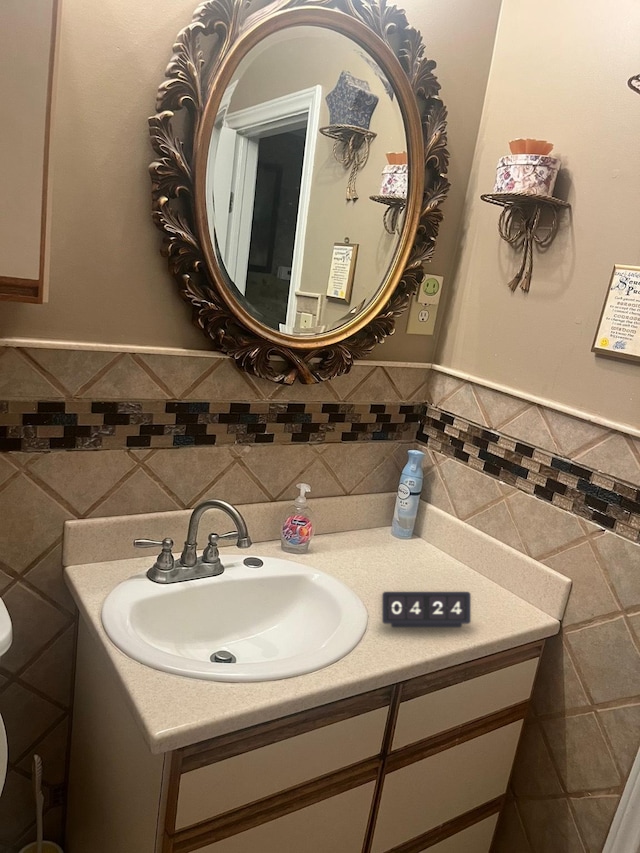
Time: **4:24**
